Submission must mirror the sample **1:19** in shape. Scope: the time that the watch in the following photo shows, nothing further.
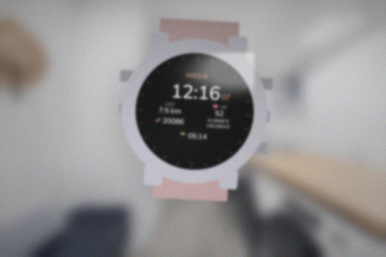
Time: **12:16**
